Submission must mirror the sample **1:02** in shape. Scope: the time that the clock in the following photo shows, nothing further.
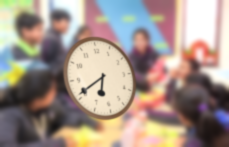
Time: **6:41**
